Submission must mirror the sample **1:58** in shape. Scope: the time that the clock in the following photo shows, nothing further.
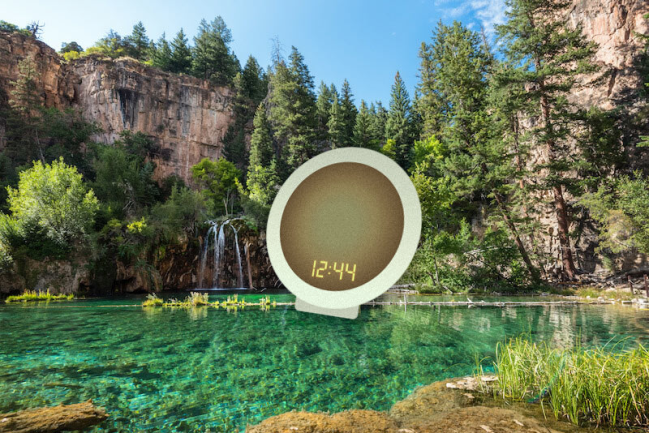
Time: **12:44**
